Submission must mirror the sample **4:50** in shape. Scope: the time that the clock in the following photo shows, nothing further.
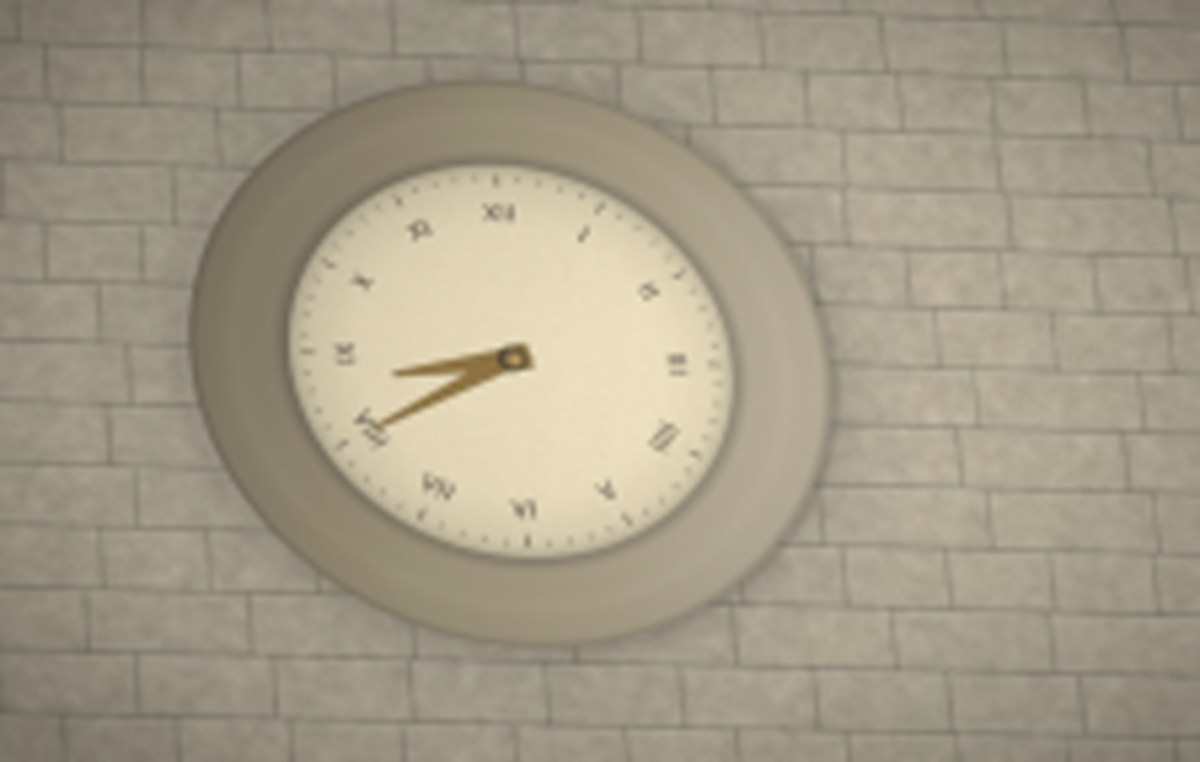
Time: **8:40**
